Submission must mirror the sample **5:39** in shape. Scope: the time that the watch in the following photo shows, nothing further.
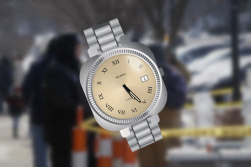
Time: **5:26**
